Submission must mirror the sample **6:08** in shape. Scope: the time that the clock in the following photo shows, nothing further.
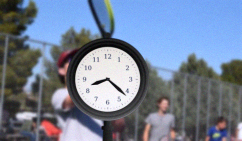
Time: **8:22**
